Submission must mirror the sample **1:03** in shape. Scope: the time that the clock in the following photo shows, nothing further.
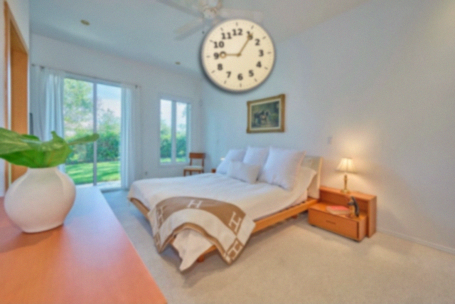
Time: **9:06**
